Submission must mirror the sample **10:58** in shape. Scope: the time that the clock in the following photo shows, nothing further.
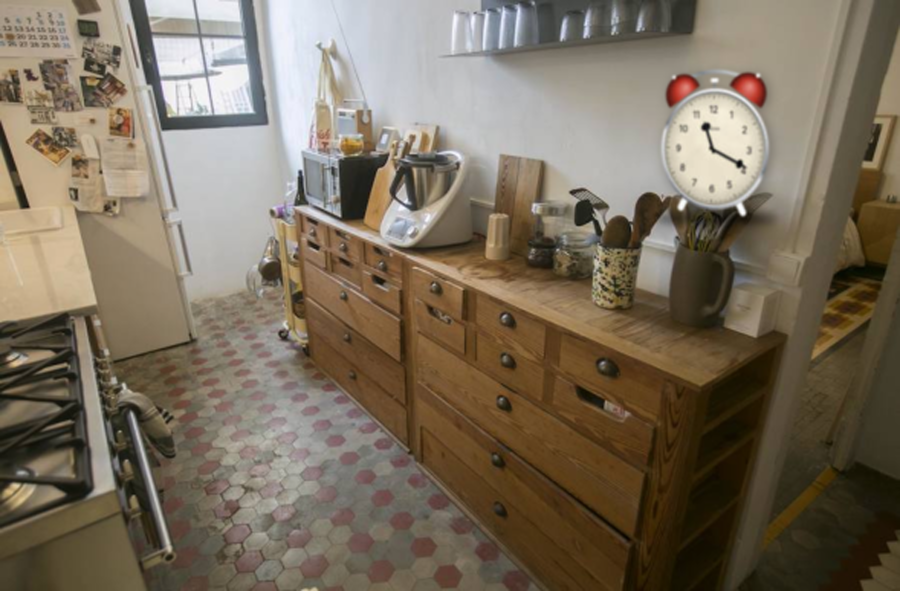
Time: **11:19**
